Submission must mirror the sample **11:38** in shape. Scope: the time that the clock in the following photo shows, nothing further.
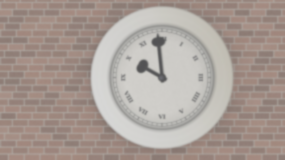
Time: **9:59**
